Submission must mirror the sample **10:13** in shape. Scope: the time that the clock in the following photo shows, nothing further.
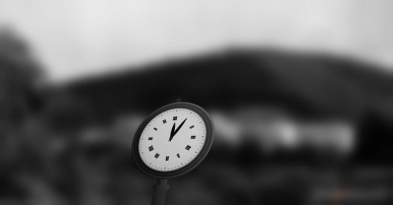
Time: **12:05**
